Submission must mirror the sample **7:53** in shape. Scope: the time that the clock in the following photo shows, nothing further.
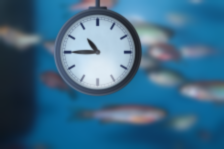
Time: **10:45**
